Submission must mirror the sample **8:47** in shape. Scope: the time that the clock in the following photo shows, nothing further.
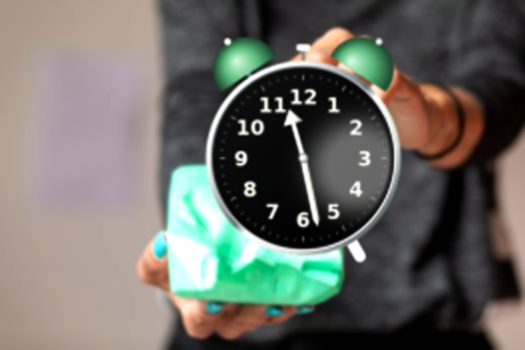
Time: **11:28**
